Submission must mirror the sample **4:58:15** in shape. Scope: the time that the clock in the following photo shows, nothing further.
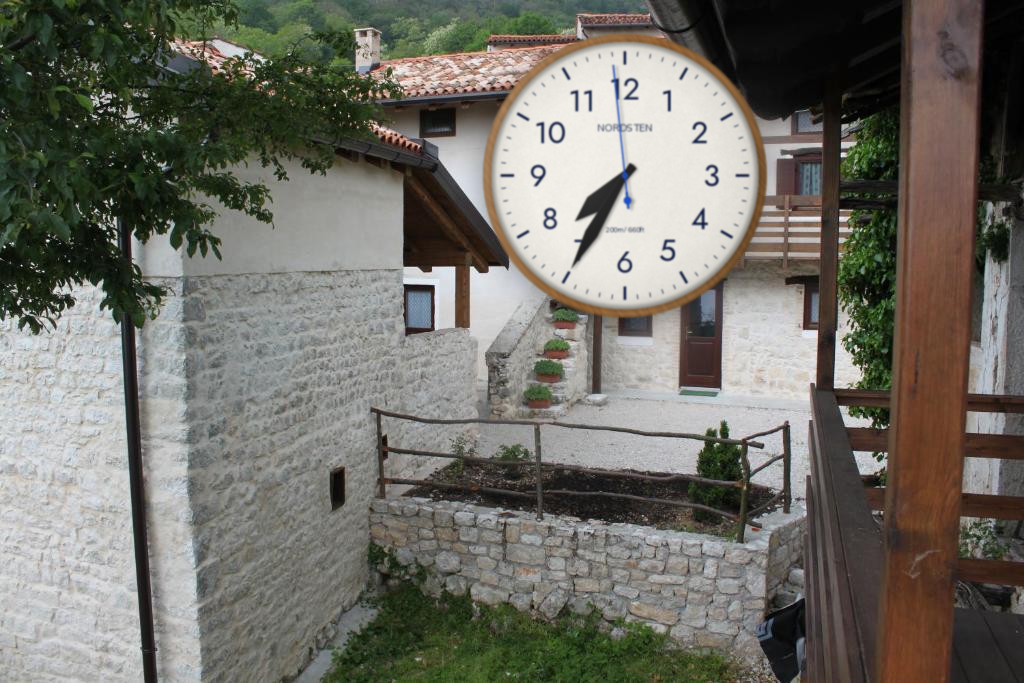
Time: **7:34:59**
